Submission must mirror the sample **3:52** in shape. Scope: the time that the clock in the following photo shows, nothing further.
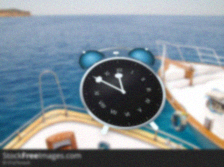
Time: **11:51**
